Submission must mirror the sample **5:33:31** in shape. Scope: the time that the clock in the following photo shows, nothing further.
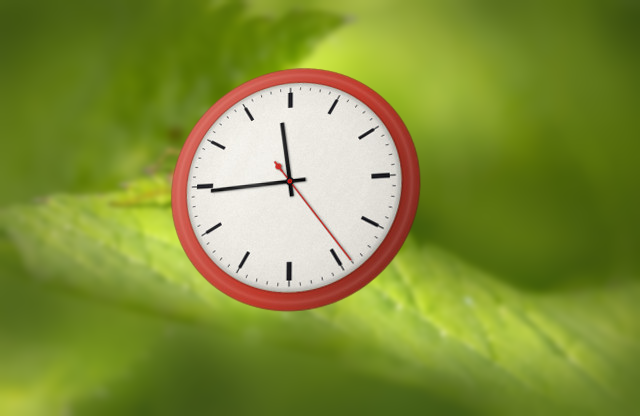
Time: **11:44:24**
